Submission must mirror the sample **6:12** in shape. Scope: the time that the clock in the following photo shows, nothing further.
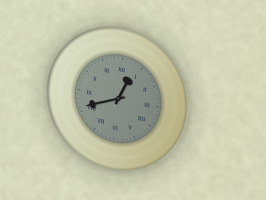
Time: **12:41**
